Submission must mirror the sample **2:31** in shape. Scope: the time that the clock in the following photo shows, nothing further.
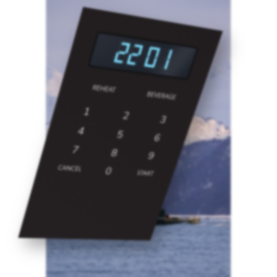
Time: **22:01**
